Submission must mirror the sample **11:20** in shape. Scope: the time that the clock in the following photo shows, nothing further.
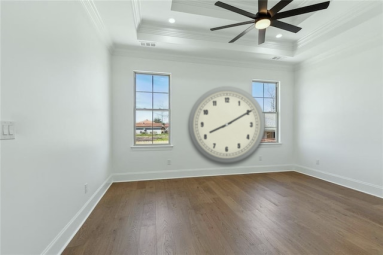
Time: **8:10**
